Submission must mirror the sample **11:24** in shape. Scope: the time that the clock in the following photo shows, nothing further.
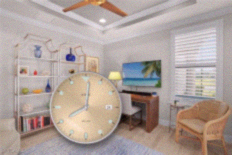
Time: **8:01**
